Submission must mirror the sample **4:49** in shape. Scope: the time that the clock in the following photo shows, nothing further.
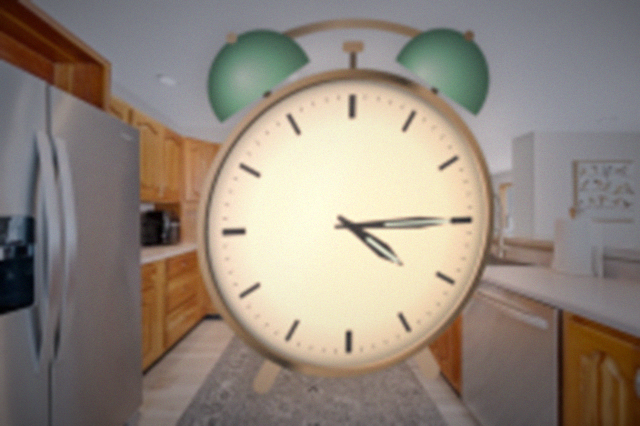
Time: **4:15**
